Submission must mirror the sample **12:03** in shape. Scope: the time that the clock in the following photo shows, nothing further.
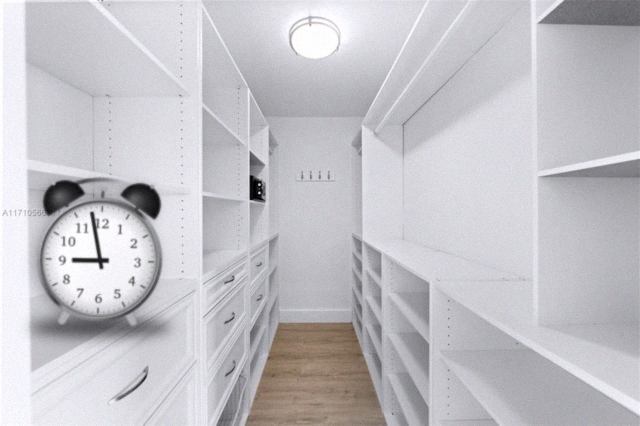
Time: **8:58**
